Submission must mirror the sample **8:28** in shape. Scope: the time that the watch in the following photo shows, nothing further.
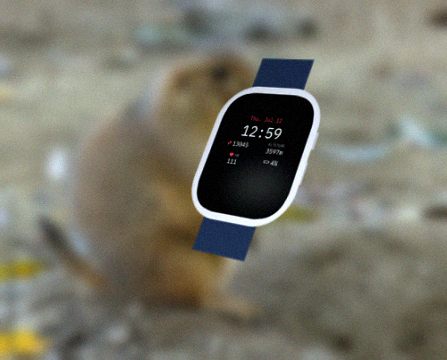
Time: **12:59**
